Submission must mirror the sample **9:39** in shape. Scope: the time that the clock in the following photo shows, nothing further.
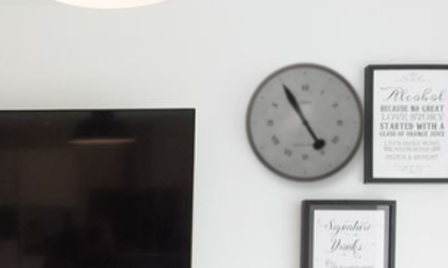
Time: **4:55**
